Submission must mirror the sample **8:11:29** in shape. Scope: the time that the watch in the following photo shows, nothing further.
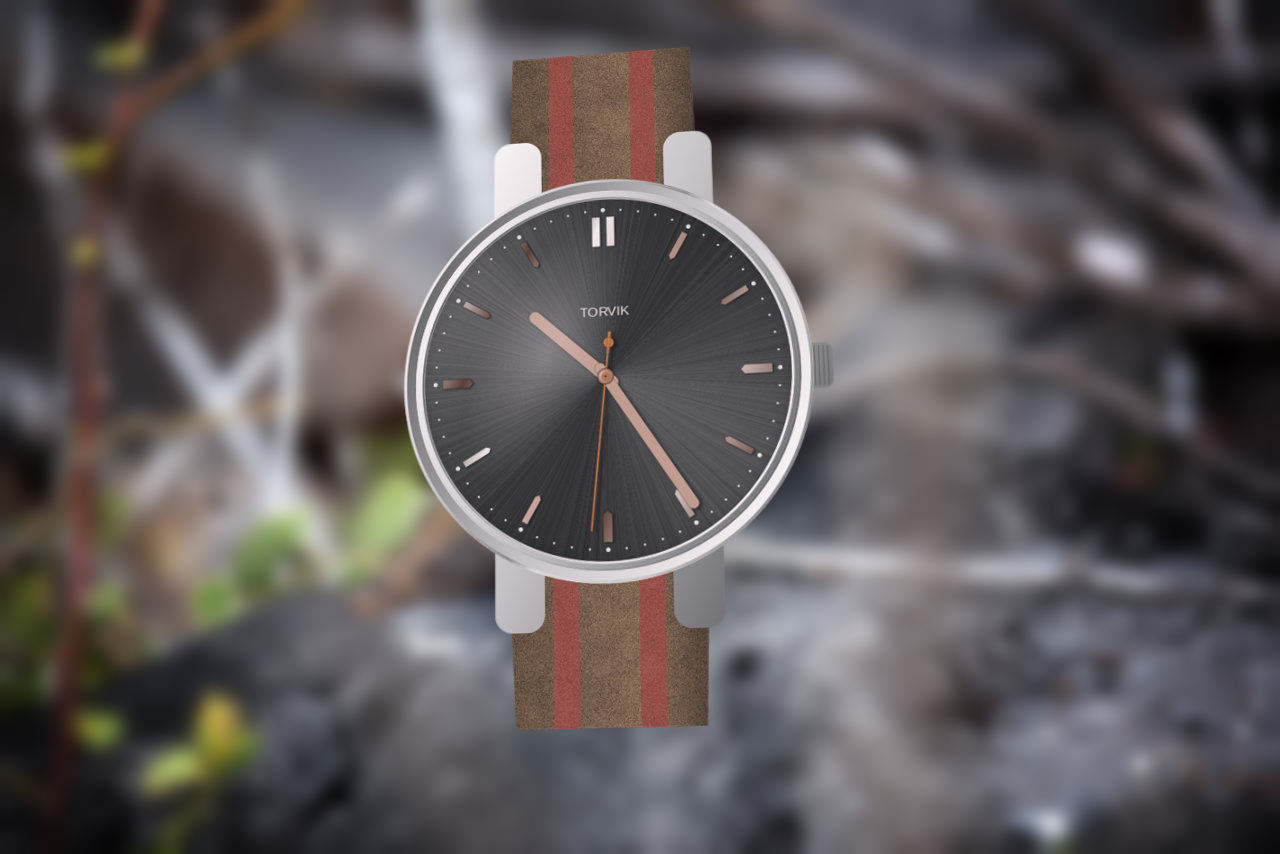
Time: **10:24:31**
